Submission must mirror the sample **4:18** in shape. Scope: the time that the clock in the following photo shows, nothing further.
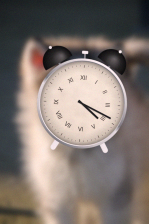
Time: **4:19**
